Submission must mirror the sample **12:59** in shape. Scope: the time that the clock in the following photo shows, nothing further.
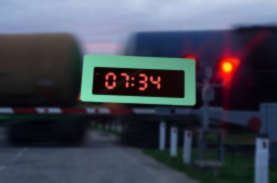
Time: **7:34**
